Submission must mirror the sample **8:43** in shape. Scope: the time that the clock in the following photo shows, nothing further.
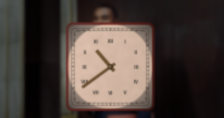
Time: **10:39**
